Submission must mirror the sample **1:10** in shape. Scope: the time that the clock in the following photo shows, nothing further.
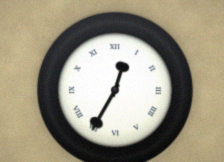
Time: **12:35**
